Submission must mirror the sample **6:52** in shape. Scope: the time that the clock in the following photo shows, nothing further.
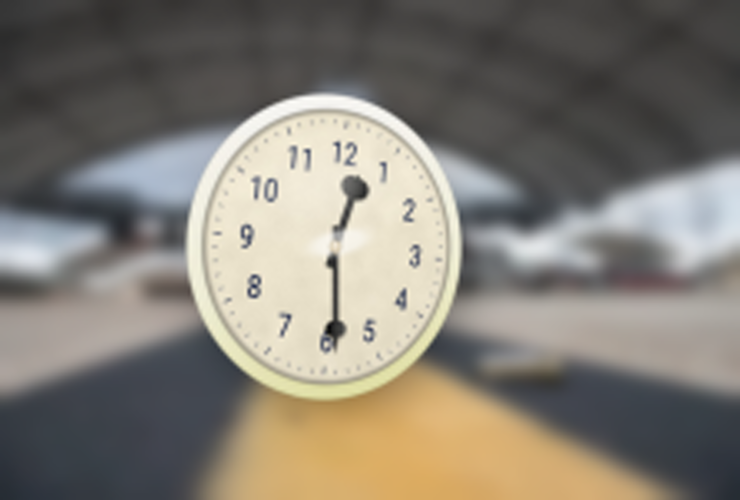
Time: **12:29**
